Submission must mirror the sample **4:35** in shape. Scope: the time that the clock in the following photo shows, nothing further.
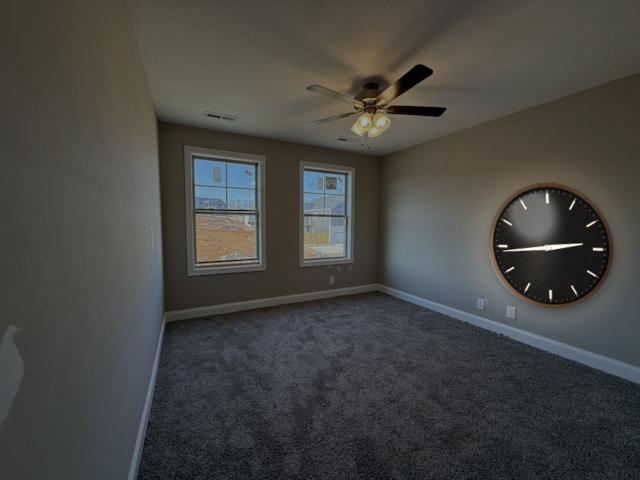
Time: **2:44**
